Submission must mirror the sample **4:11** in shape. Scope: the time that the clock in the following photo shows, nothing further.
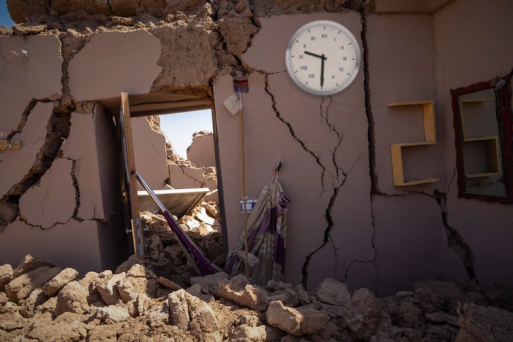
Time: **9:30**
